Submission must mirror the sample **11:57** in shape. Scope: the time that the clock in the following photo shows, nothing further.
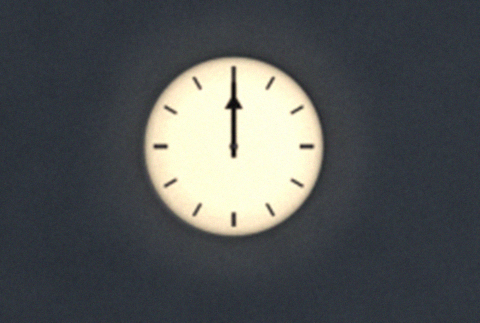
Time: **12:00**
